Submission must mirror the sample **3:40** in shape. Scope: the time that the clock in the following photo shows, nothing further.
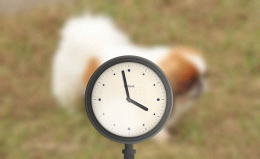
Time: **3:58**
